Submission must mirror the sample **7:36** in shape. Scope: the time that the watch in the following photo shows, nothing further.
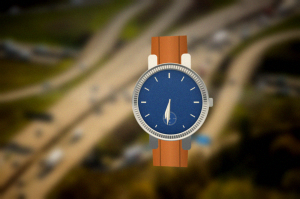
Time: **6:31**
